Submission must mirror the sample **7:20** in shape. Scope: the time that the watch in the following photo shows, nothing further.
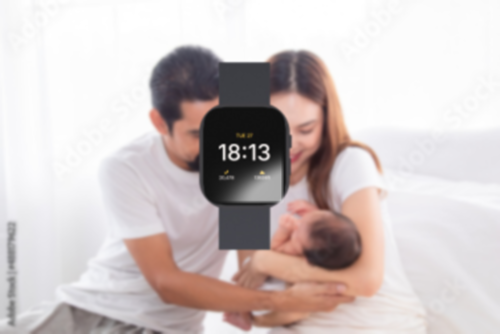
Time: **18:13**
